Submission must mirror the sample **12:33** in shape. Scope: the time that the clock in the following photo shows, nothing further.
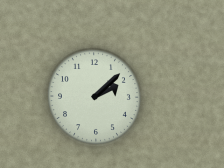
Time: **2:08**
